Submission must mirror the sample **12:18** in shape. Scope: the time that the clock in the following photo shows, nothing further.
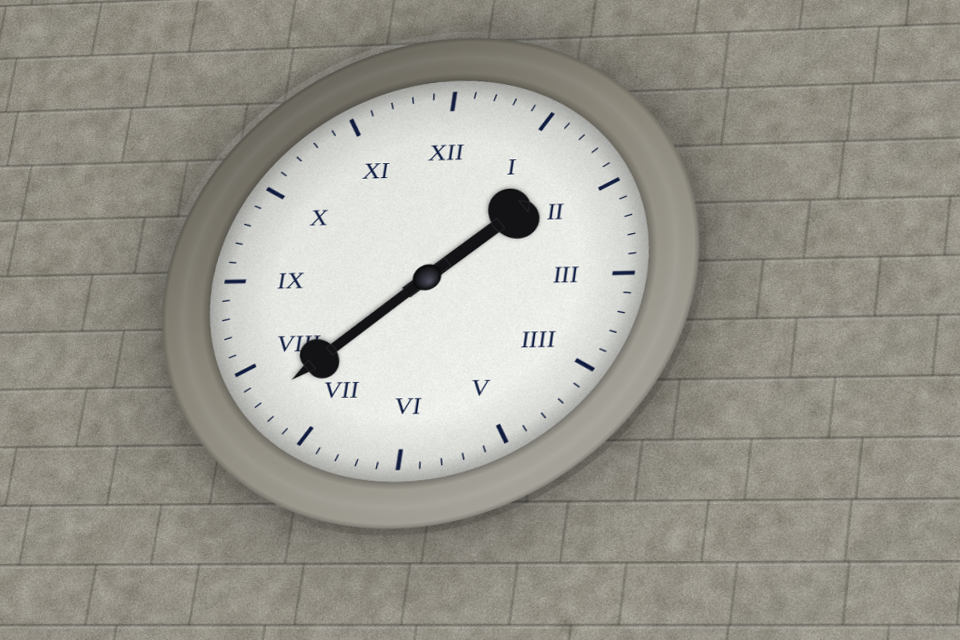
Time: **1:38**
